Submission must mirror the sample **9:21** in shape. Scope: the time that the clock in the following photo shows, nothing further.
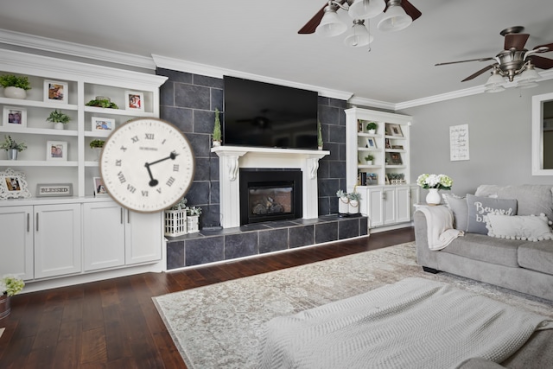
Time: **5:11**
